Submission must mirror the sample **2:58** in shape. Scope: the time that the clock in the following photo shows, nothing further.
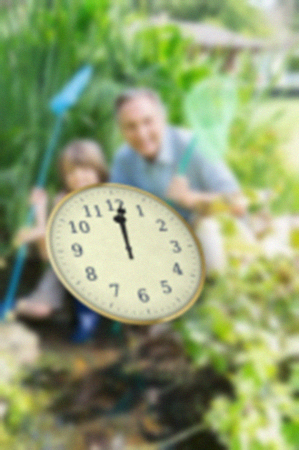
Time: **12:01**
